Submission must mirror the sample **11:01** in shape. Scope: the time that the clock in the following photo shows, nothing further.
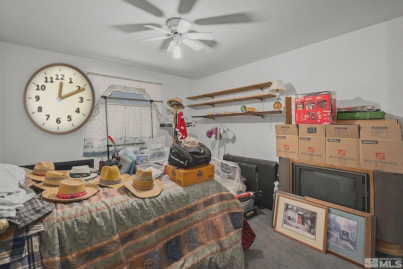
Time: **12:11**
